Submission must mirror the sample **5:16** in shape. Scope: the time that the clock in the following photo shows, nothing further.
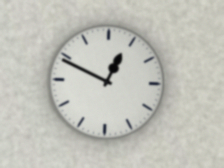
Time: **12:49**
